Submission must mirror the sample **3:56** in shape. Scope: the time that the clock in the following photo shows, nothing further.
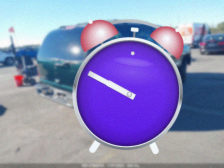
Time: **9:49**
